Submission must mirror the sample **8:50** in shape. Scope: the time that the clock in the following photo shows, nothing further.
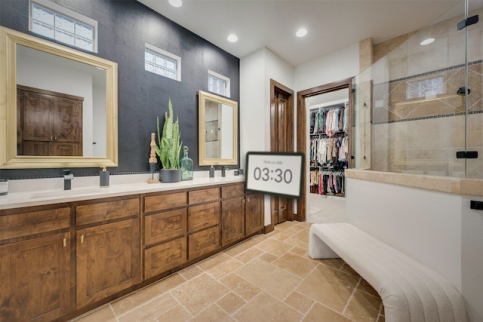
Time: **3:30**
